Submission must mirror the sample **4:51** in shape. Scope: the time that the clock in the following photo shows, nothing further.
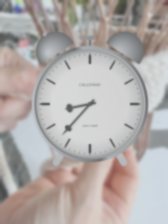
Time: **8:37**
